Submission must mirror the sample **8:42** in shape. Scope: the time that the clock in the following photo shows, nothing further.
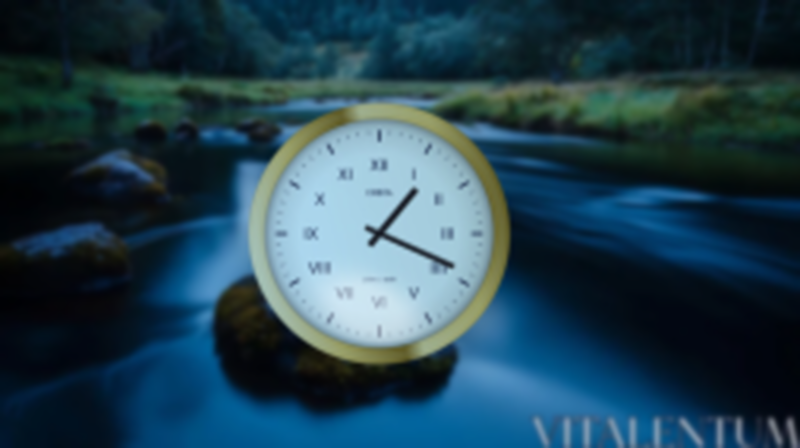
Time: **1:19**
